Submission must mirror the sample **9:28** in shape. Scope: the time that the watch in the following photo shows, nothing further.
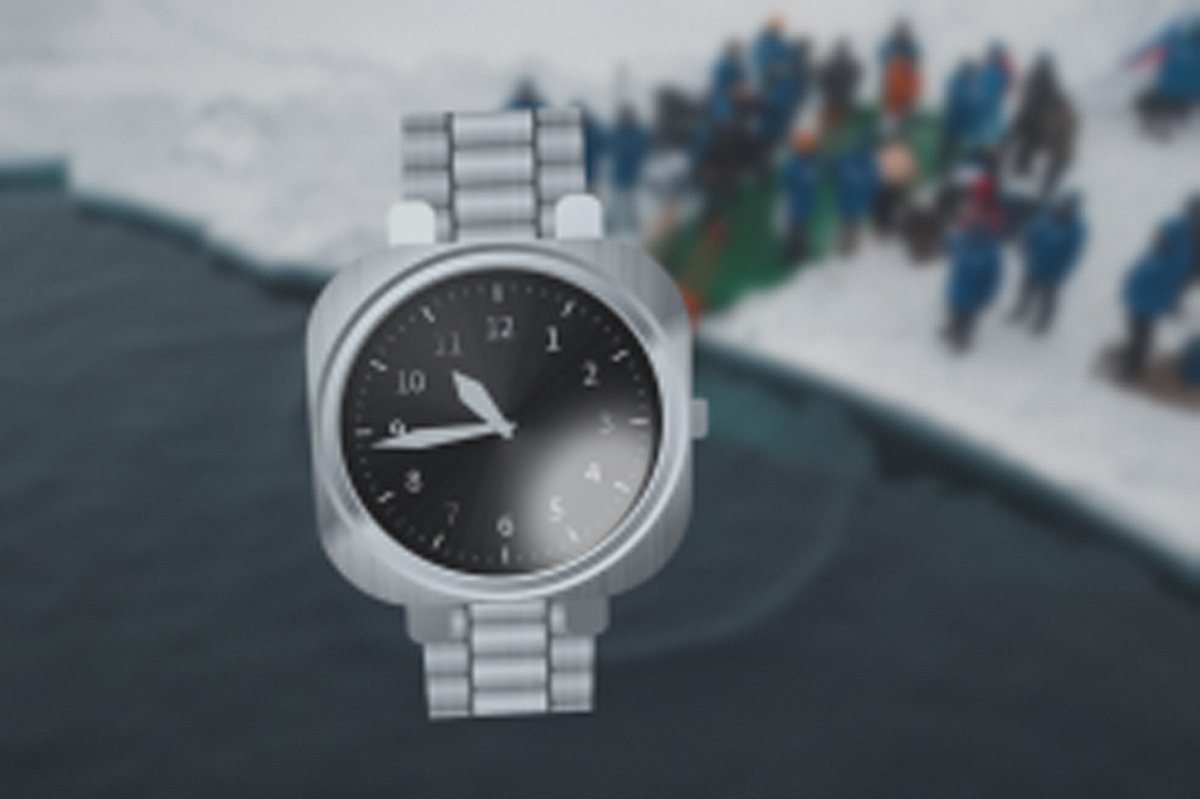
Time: **10:44**
